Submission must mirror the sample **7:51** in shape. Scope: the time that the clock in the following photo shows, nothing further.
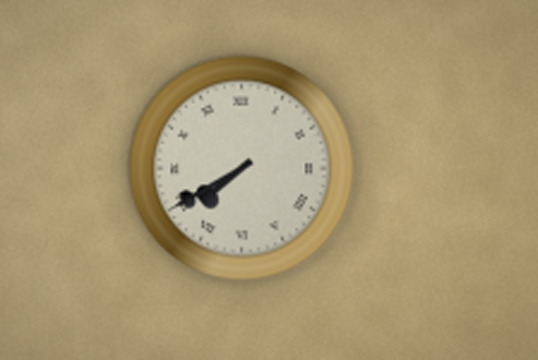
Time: **7:40**
